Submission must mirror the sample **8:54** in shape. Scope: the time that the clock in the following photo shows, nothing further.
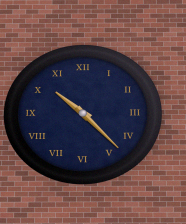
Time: **10:23**
